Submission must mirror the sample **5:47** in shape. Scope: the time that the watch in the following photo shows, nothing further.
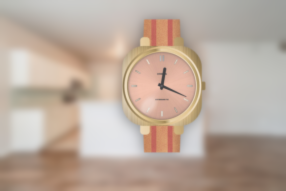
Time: **12:19**
